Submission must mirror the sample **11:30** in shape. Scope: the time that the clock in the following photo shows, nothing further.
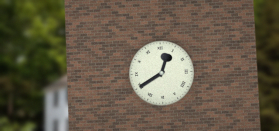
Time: **12:40**
